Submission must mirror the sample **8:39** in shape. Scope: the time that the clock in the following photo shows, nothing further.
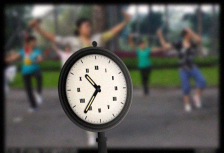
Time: **10:36**
